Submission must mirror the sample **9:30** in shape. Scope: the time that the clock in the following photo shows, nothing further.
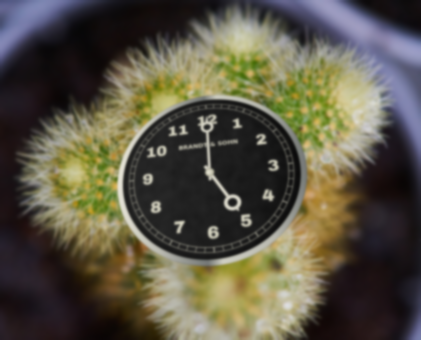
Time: **5:00**
